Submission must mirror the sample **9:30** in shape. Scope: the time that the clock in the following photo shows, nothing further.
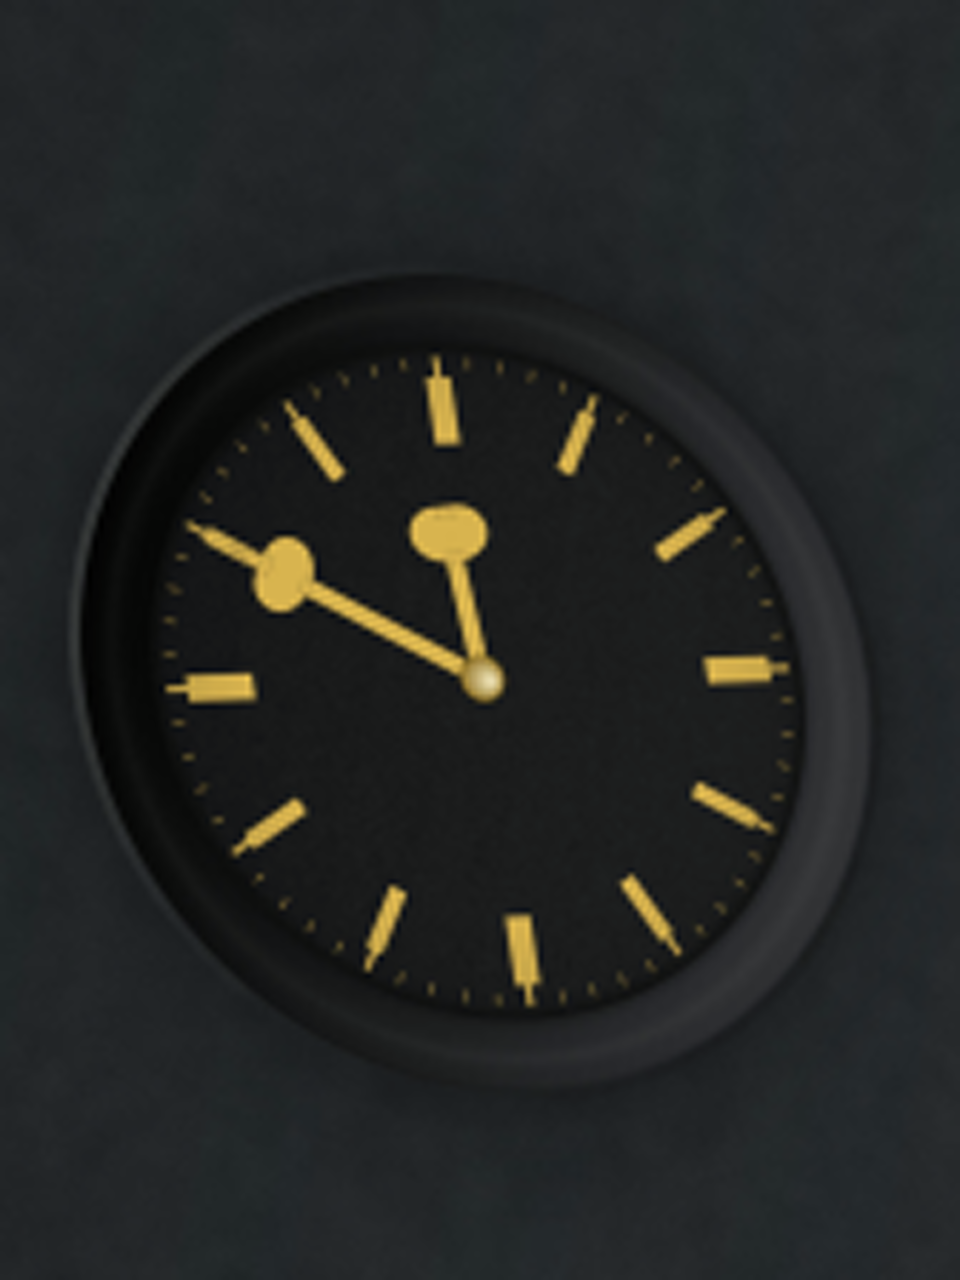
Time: **11:50**
